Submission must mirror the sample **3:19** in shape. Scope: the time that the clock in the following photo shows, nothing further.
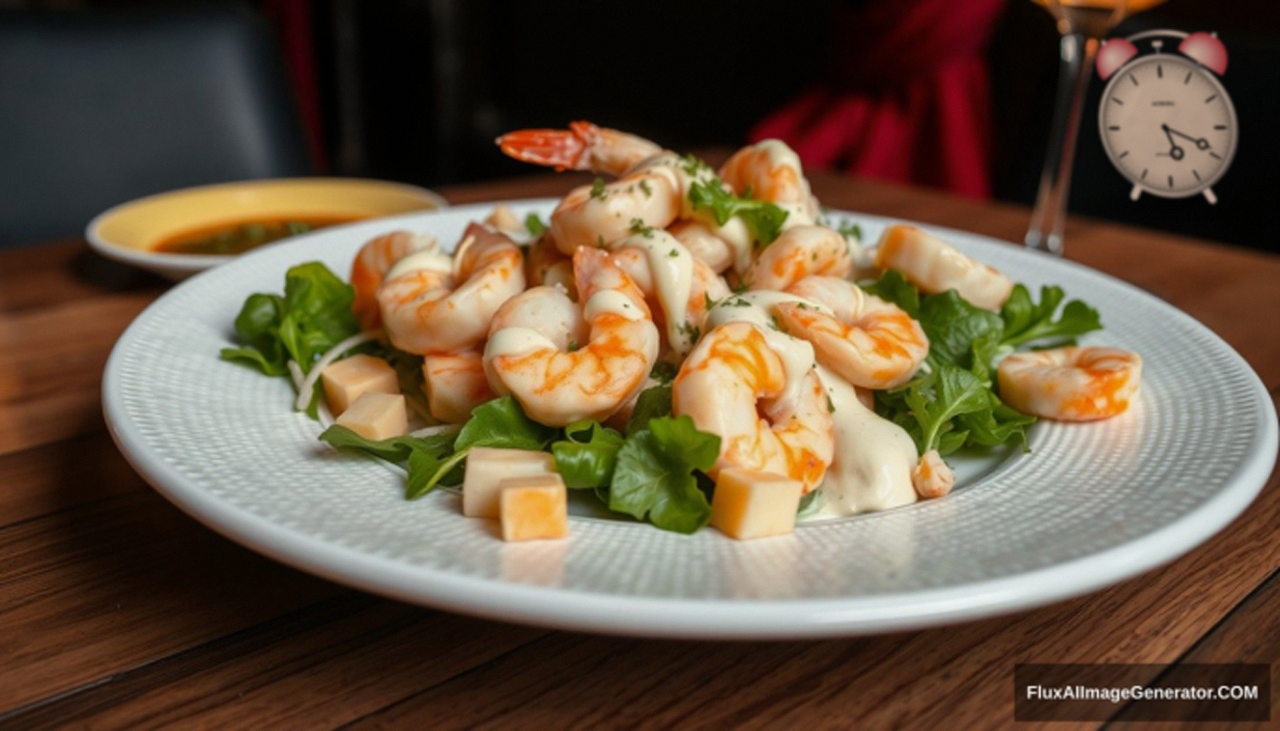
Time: **5:19**
